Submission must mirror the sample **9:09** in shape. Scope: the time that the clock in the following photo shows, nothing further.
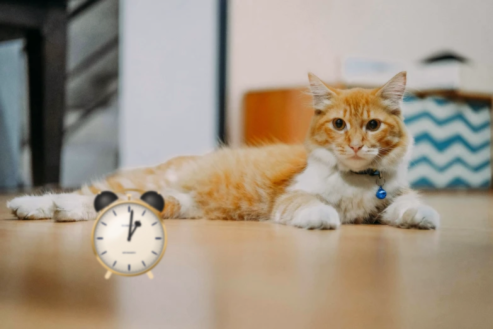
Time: **1:01**
